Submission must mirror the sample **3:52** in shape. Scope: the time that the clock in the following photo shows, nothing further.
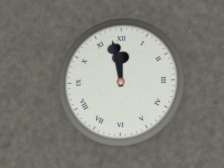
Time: **11:58**
